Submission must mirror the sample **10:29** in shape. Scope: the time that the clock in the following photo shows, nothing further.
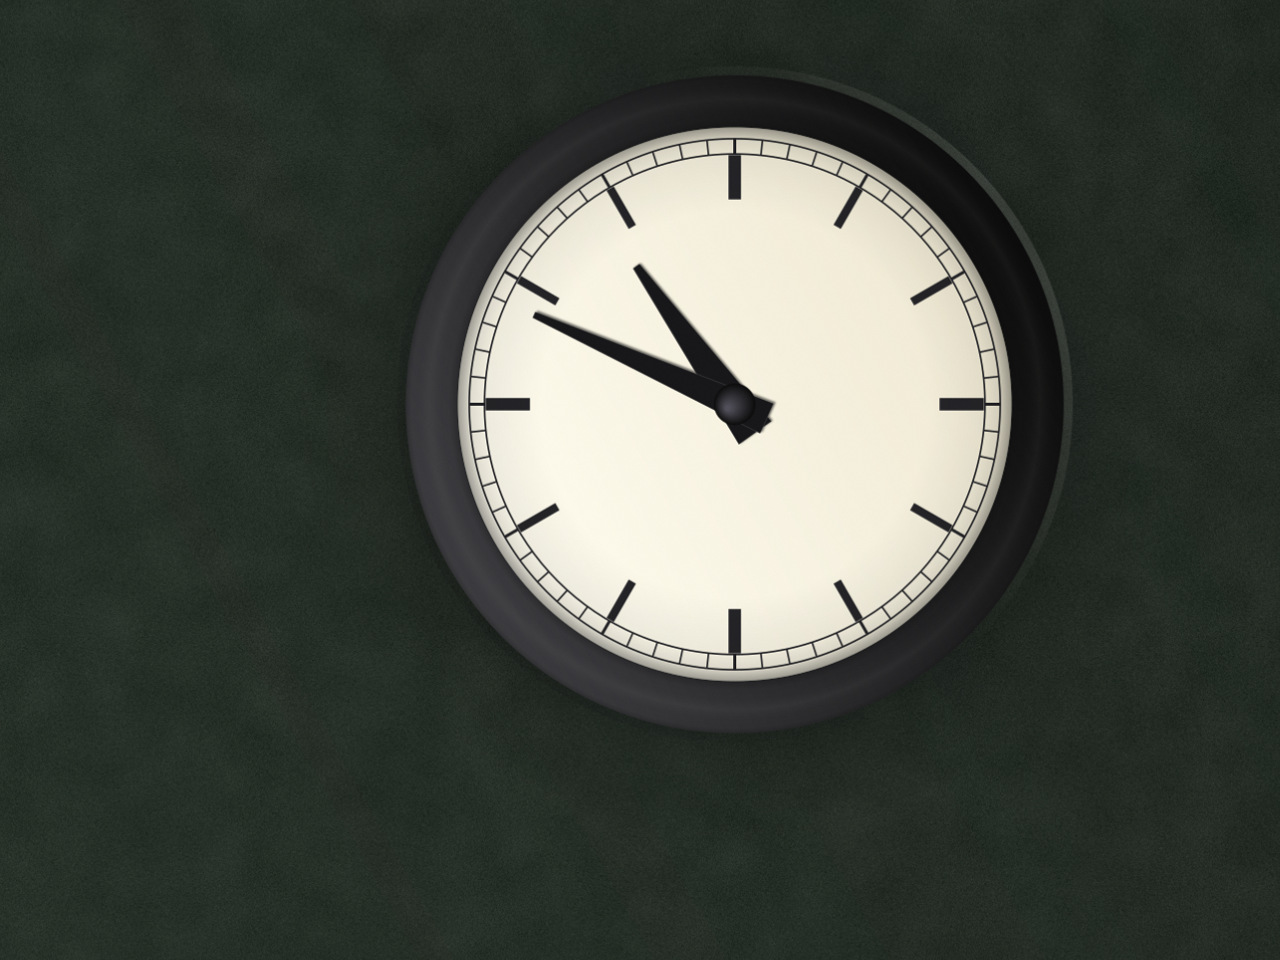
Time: **10:49**
